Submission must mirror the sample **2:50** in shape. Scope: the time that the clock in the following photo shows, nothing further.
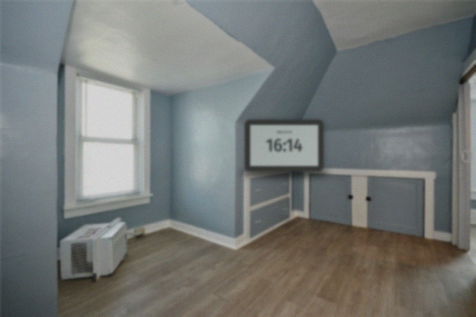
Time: **16:14**
